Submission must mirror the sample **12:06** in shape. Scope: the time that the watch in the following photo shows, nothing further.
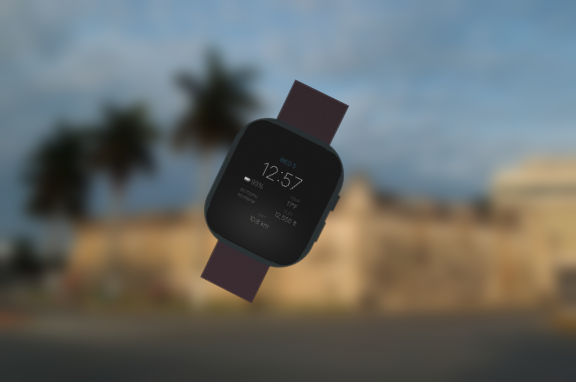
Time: **12:57**
